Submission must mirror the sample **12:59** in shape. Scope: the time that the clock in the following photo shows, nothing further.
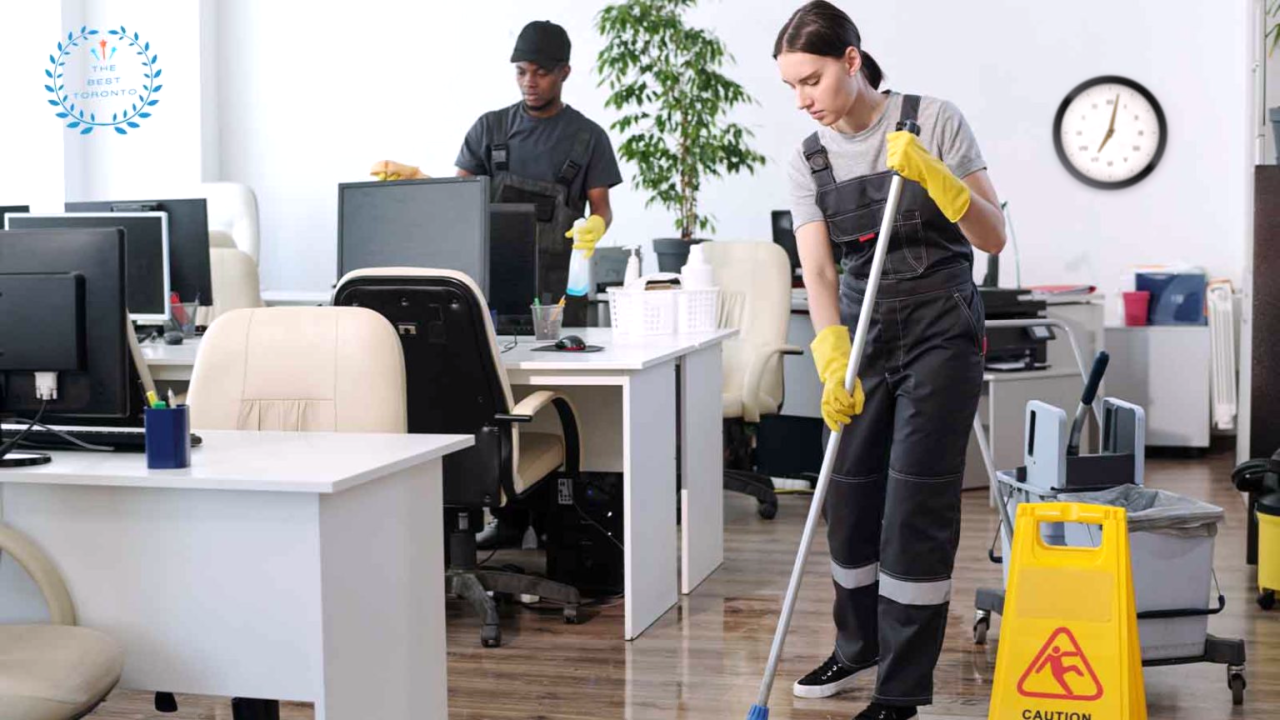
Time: **7:02**
